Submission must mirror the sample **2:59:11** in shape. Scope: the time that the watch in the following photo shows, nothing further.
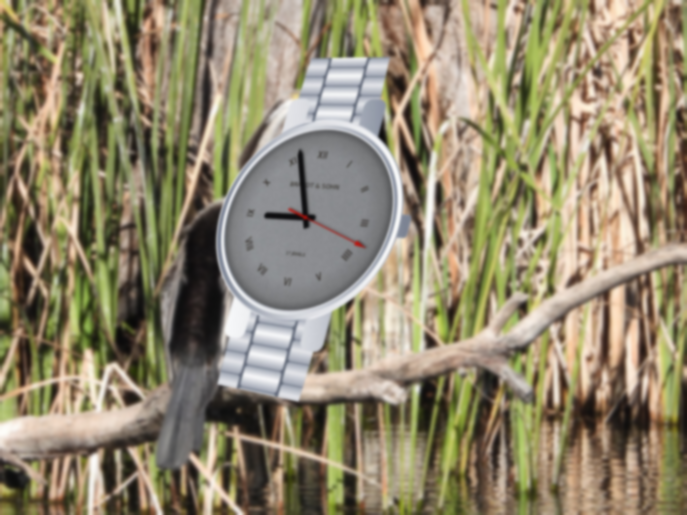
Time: **8:56:18**
